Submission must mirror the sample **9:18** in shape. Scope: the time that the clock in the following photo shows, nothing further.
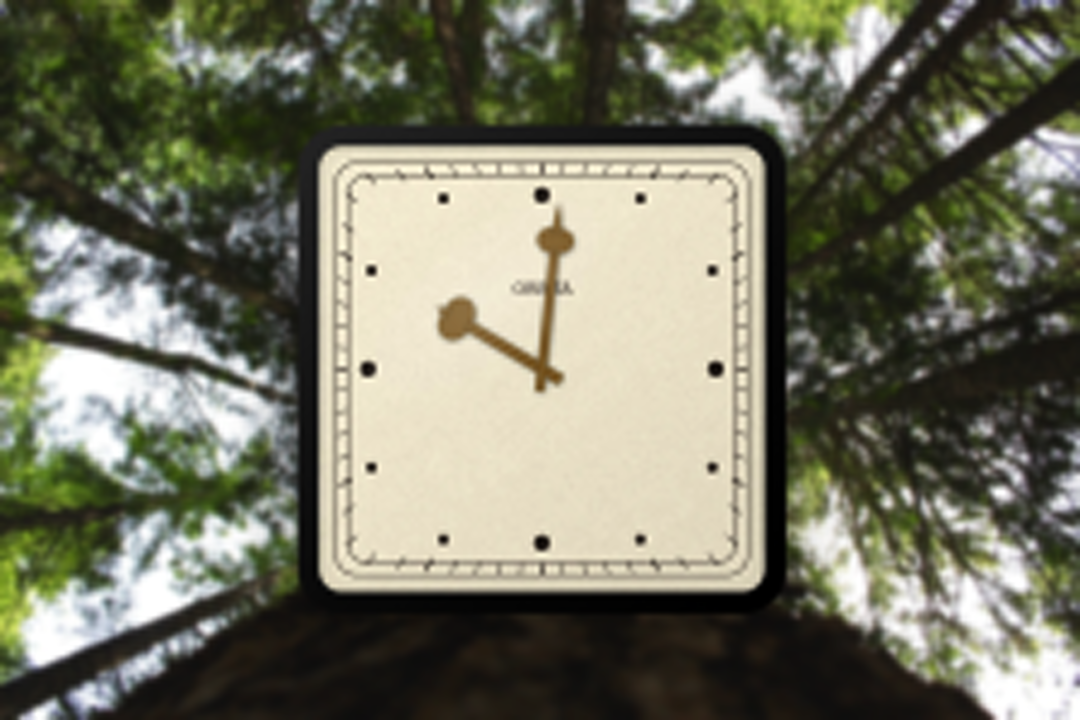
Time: **10:01**
